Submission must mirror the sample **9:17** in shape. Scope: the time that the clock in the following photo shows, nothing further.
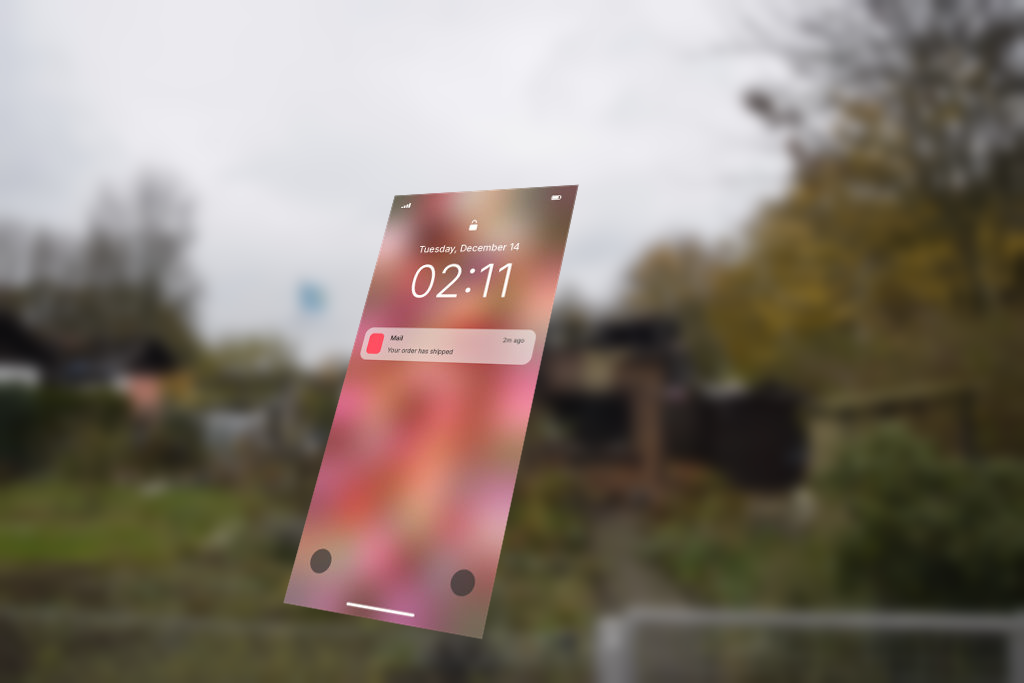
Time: **2:11**
